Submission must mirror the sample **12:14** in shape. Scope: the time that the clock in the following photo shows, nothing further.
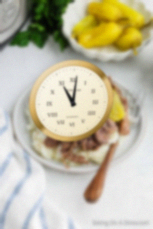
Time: **11:01**
